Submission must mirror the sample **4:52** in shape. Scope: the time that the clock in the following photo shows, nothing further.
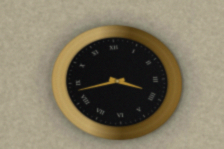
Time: **3:43**
